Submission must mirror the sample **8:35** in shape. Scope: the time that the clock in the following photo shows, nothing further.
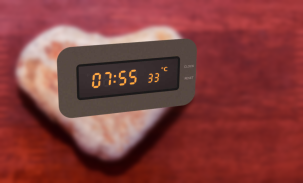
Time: **7:55**
